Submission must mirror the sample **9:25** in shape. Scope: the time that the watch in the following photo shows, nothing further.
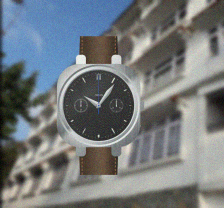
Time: **10:06**
